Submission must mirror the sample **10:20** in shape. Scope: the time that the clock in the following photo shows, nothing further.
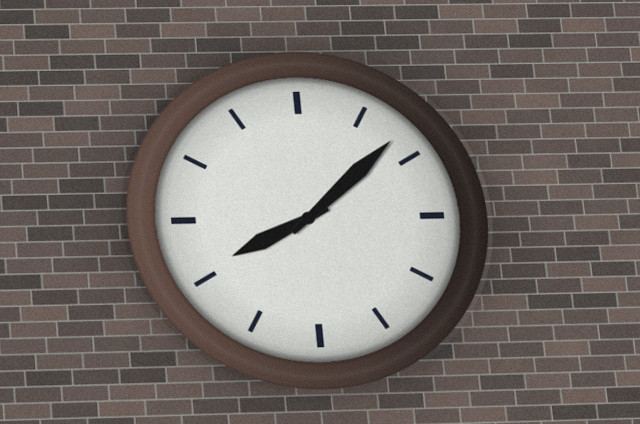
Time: **8:08**
